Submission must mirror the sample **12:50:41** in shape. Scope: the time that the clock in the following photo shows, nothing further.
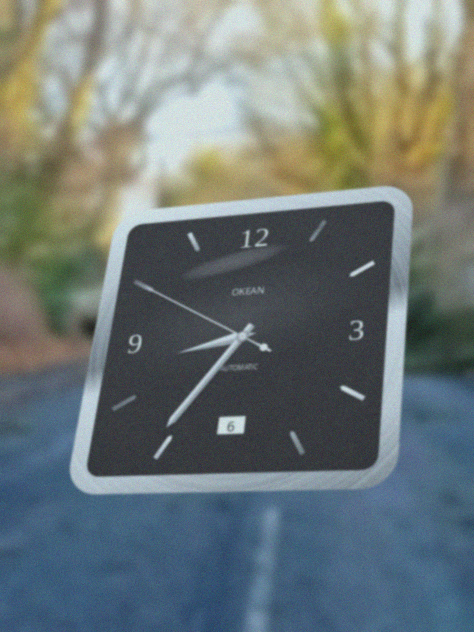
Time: **8:35:50**
